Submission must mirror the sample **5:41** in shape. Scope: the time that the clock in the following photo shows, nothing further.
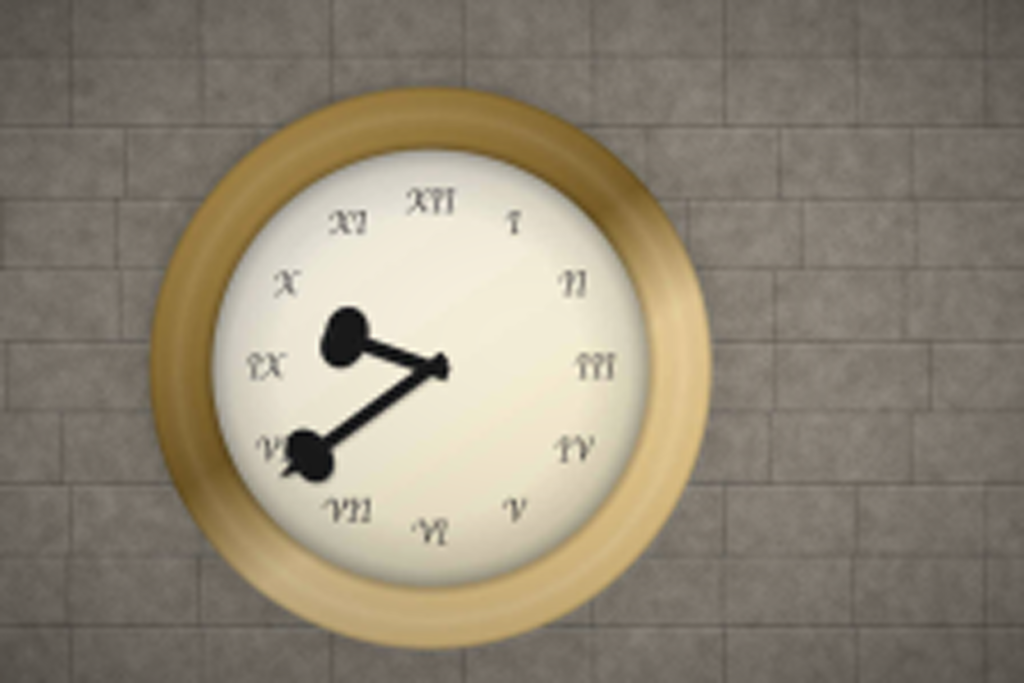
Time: **9:39**
